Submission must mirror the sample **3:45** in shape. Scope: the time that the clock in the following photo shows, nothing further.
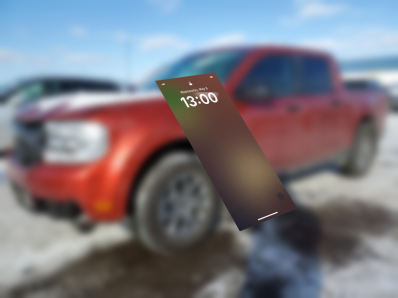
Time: **13:00**
